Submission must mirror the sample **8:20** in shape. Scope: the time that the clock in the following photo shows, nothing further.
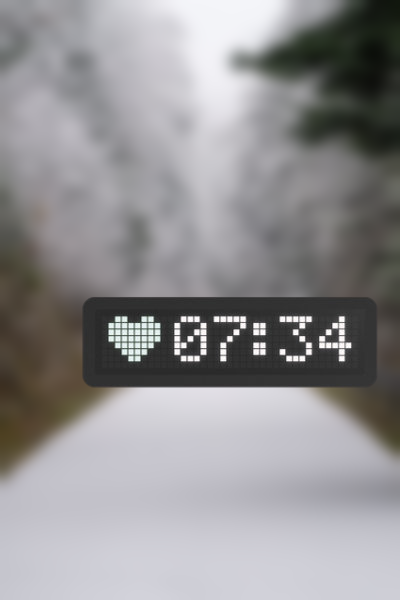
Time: **7:34**
